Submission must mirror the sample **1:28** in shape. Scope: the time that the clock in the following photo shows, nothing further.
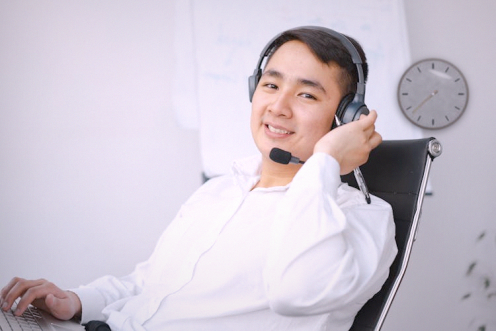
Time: **7:38**
